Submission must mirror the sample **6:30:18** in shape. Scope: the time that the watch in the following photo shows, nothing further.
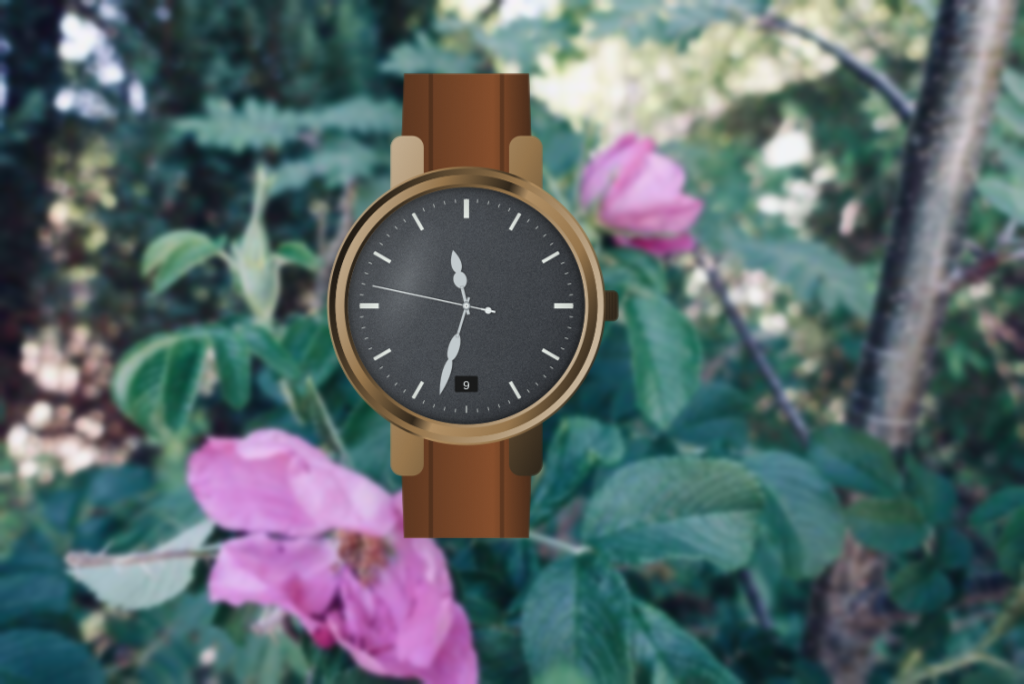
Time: **11:32:47**
